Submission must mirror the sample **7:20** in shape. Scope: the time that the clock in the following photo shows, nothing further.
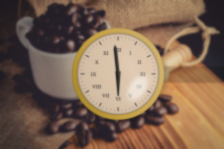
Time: **5:59**
